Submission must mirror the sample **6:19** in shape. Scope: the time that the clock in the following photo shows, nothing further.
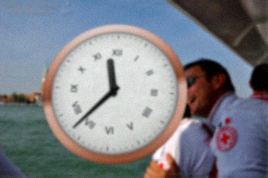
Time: **11:37**
